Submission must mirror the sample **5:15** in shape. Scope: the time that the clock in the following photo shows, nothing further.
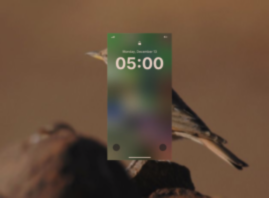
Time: **5:00**
